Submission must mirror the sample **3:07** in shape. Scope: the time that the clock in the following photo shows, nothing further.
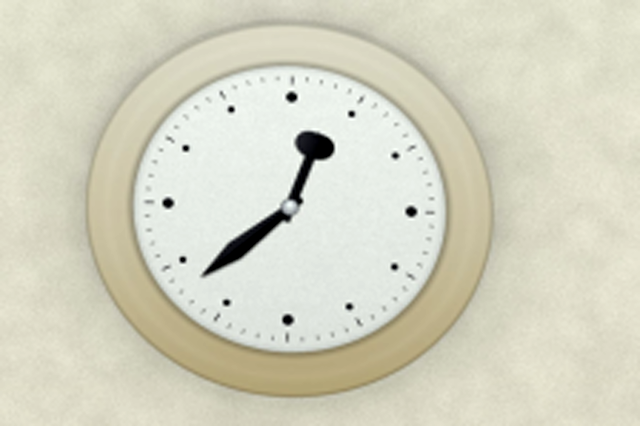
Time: **12:38**
